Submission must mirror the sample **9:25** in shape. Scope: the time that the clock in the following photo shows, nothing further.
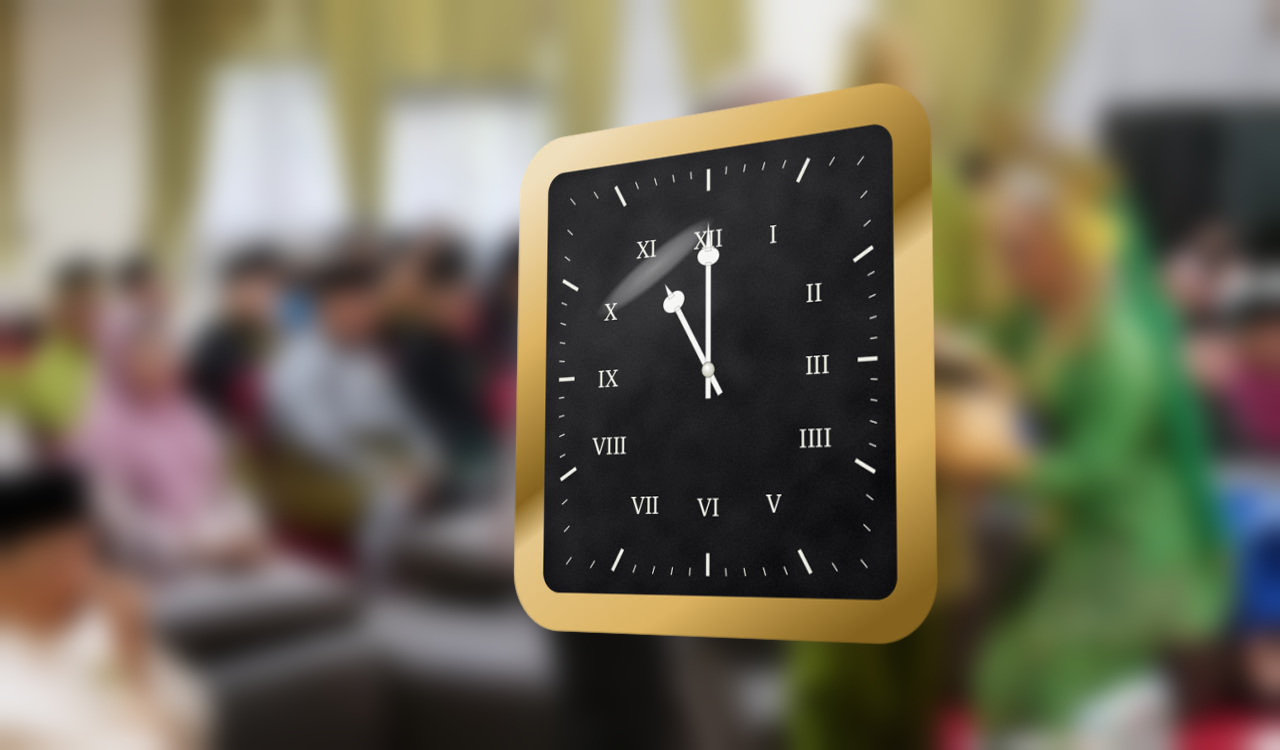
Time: **11:00**
